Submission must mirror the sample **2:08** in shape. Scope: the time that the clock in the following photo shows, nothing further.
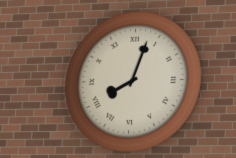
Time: **8:03**
